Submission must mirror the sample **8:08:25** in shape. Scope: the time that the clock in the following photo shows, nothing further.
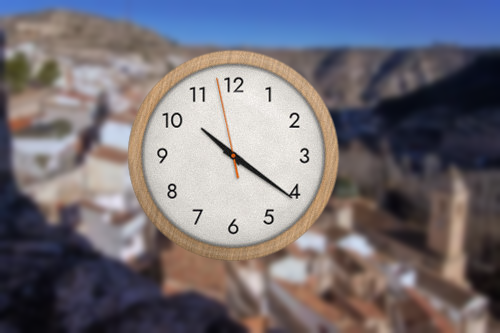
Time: **10:20:58**
